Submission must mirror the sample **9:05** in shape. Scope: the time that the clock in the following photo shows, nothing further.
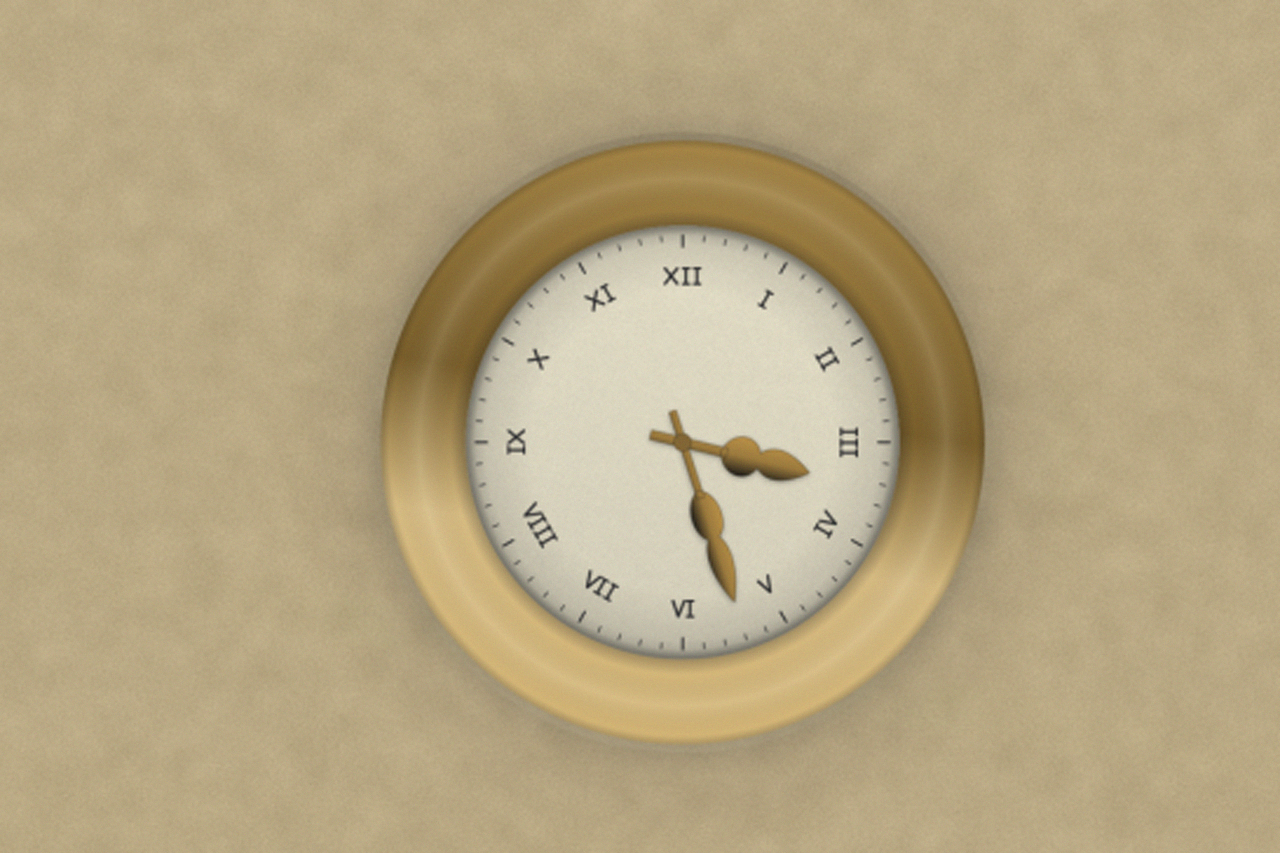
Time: **3:27**
